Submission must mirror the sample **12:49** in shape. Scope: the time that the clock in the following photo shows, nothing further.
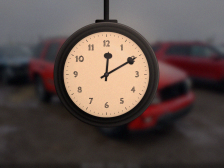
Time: **12:10**
